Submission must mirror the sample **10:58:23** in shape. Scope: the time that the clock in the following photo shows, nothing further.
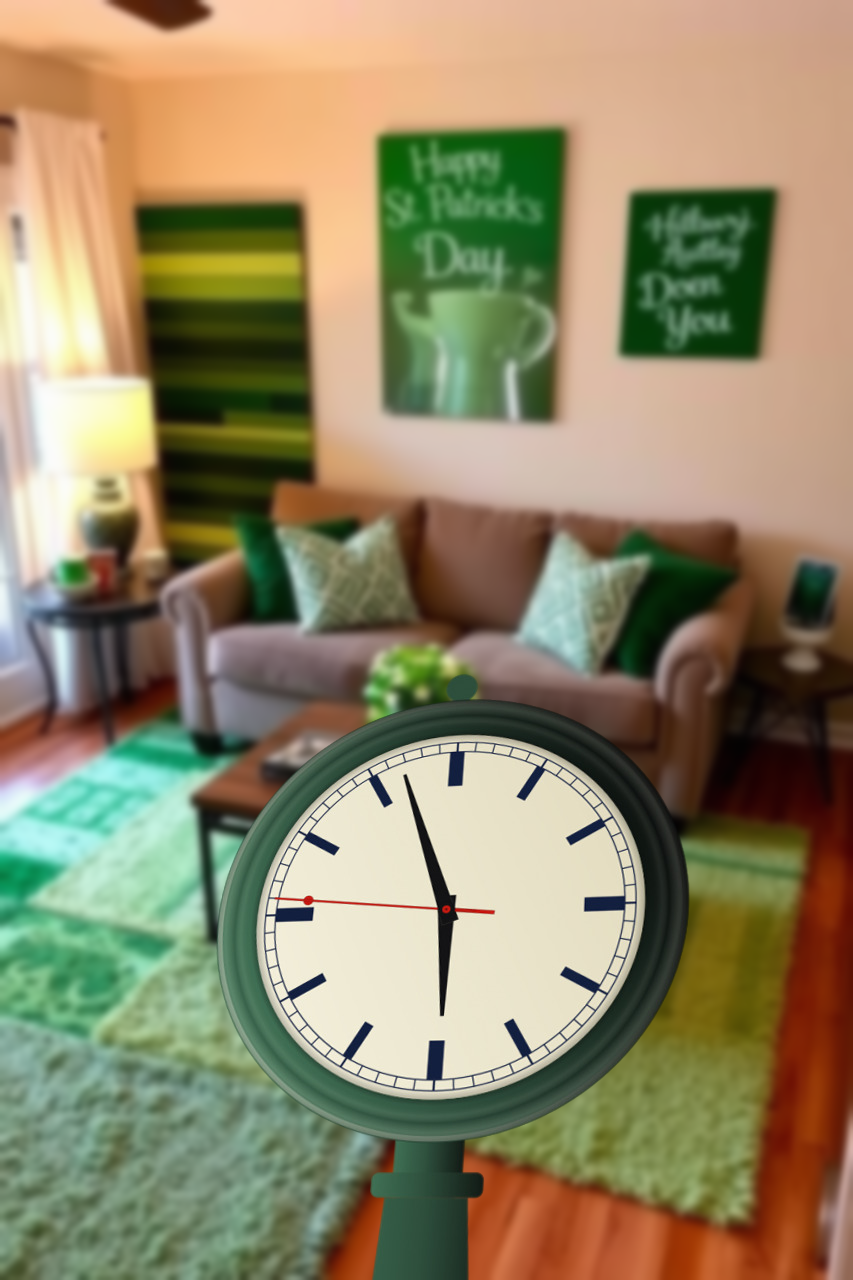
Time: **5:56:46**
